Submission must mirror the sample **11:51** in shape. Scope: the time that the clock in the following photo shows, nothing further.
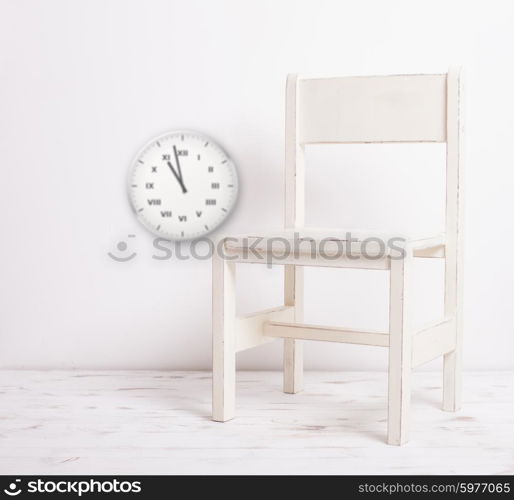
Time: **10:58**
